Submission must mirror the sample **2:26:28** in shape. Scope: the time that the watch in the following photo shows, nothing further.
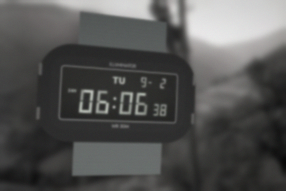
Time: **6:06:38**
